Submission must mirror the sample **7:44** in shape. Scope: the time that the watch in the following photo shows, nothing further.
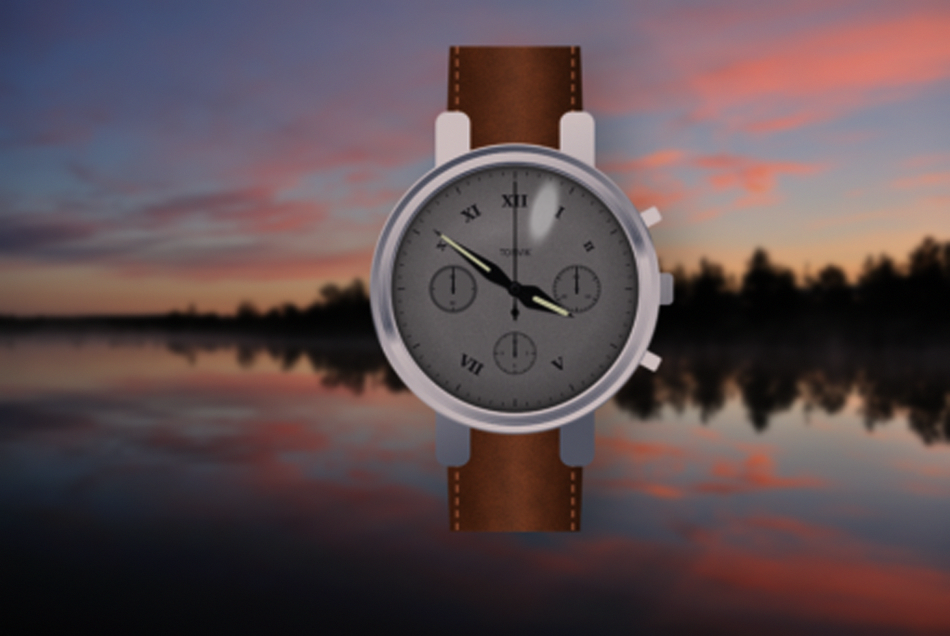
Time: **3:51**
